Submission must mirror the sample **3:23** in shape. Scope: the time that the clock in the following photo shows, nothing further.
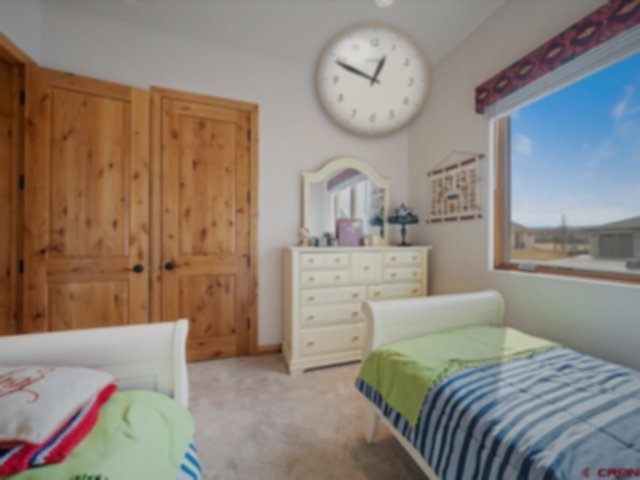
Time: **12:49**
